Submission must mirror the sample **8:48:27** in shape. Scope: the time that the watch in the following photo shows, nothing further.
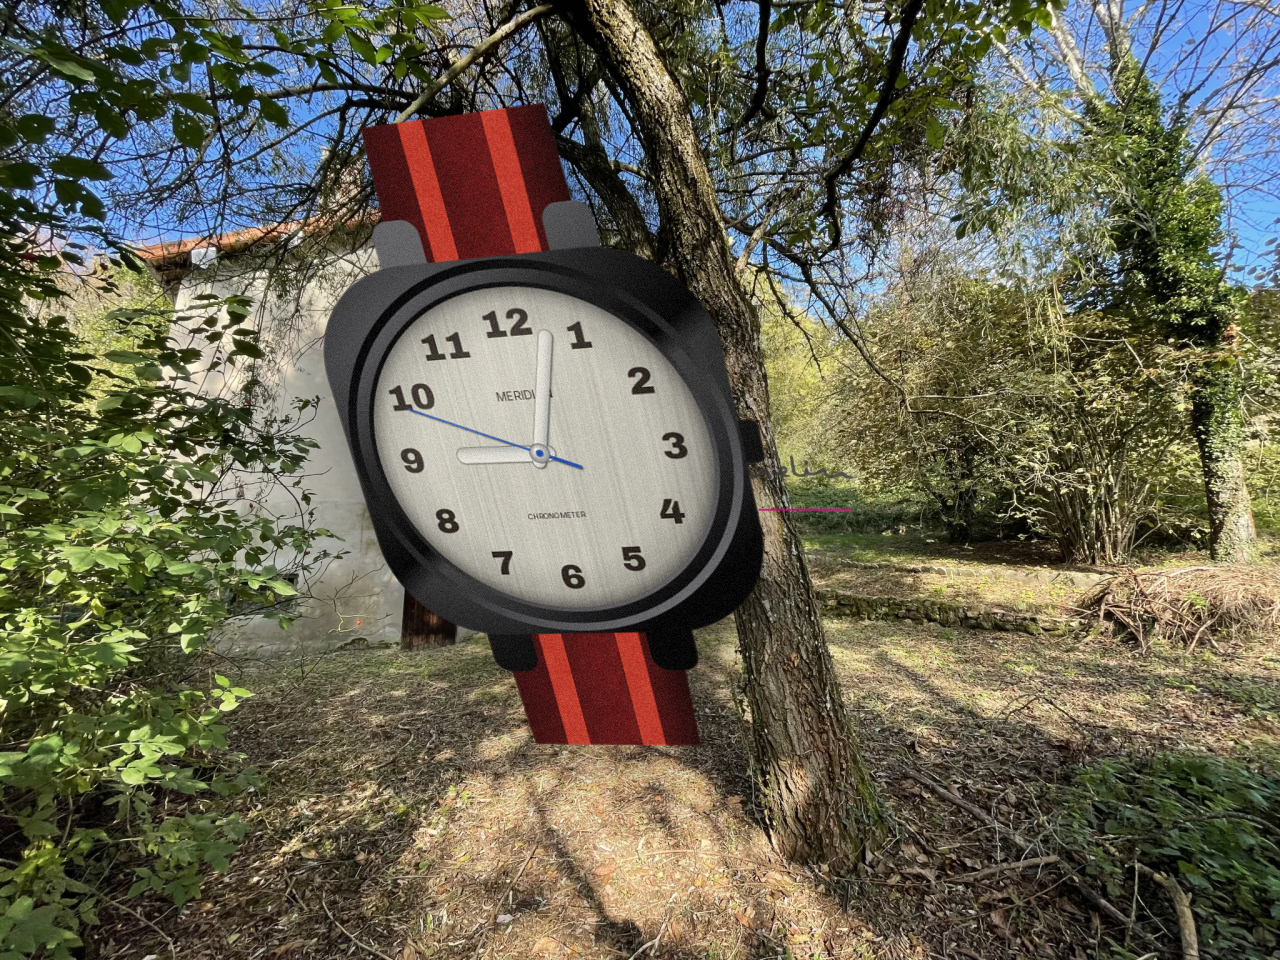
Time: **9:02:49**
